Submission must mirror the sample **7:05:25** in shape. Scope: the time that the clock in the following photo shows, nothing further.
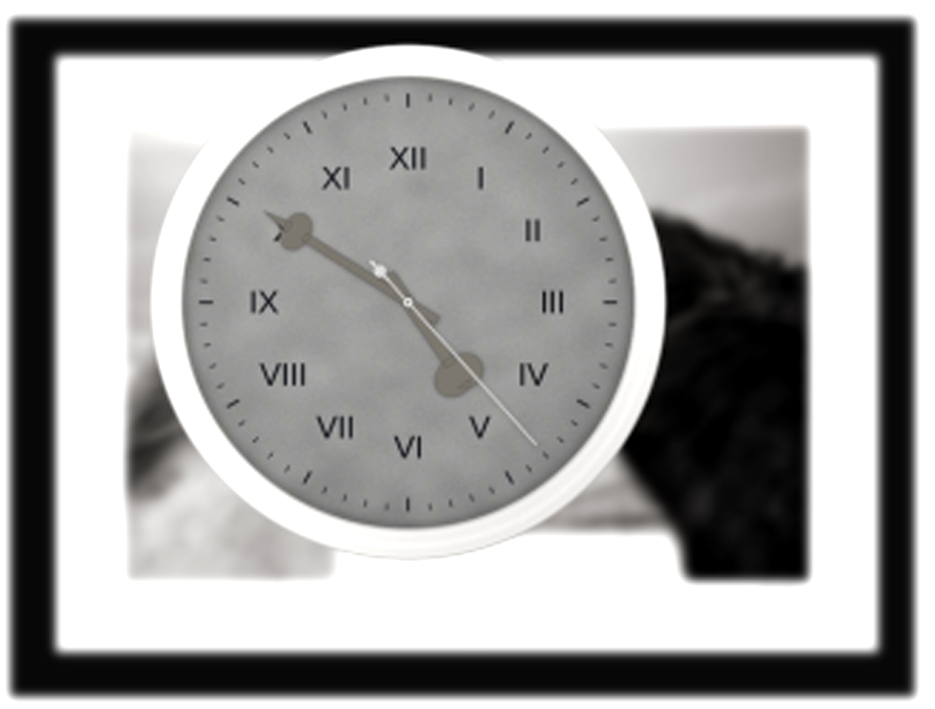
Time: **4:50:23**
